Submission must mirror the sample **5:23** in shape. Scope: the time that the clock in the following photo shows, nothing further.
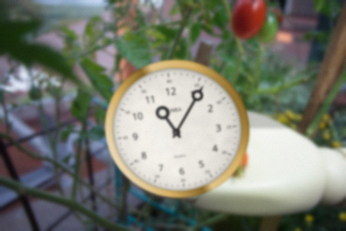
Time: **11:06**
